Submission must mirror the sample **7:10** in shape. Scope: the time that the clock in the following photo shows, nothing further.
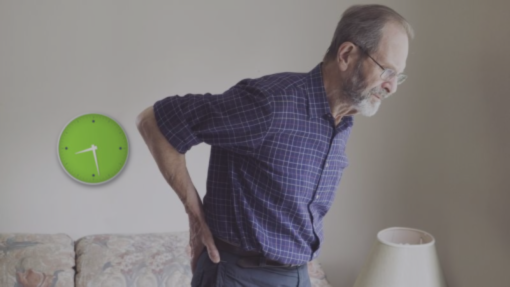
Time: **8:28**
